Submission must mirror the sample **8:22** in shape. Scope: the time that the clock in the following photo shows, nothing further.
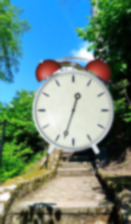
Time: **12:33**
